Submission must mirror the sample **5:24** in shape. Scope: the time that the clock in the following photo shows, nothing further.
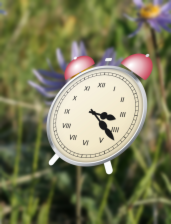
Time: **3:22**
